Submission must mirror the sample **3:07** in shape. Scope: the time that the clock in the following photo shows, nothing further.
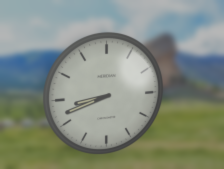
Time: **8:42**
